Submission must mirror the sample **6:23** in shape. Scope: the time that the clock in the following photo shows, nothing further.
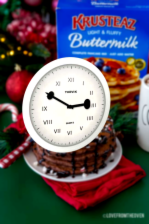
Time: **2:50**
